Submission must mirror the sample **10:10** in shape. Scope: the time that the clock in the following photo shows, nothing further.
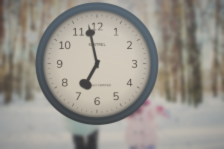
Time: **6:58**
